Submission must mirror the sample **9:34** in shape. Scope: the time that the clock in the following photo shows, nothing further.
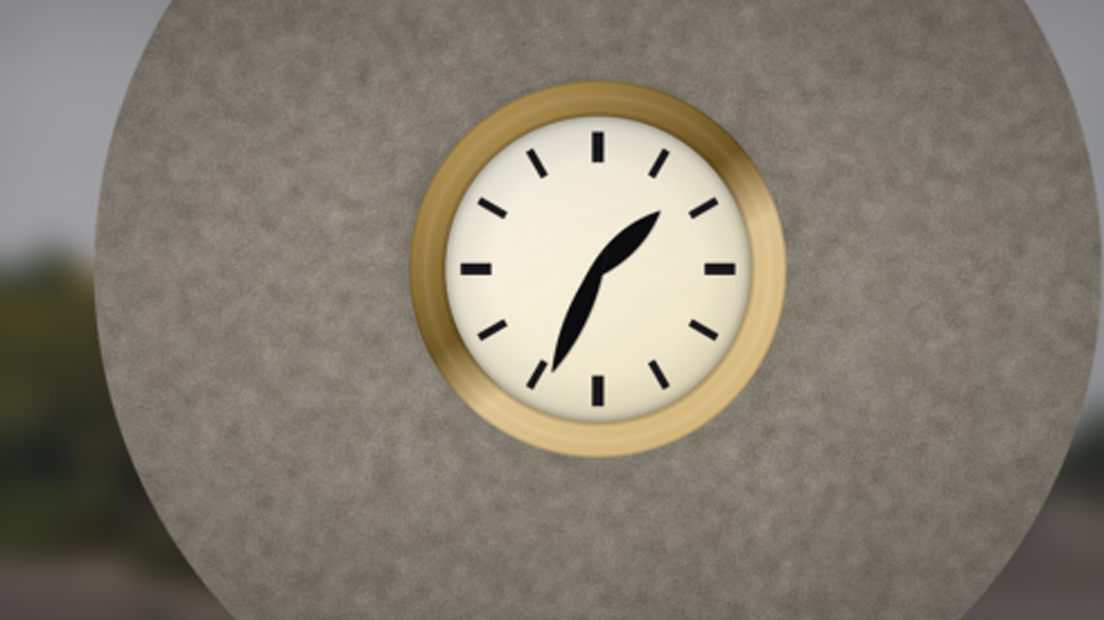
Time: **1:34**
